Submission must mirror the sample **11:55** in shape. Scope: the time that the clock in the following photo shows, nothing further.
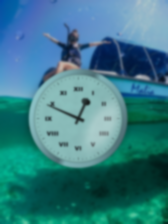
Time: **12:49**
